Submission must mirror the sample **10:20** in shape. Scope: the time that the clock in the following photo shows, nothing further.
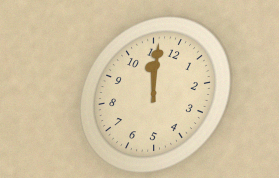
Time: **10:56**
